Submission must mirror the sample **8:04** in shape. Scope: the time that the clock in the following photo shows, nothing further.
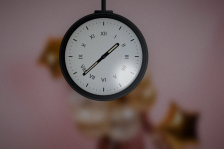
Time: **1:38**
